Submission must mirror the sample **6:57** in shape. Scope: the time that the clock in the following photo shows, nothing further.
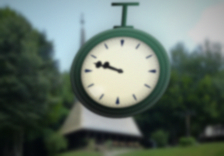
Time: **9:48**
